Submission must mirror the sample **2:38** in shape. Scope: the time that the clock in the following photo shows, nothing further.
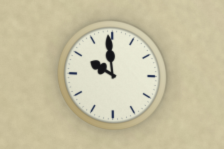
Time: **9:59**
